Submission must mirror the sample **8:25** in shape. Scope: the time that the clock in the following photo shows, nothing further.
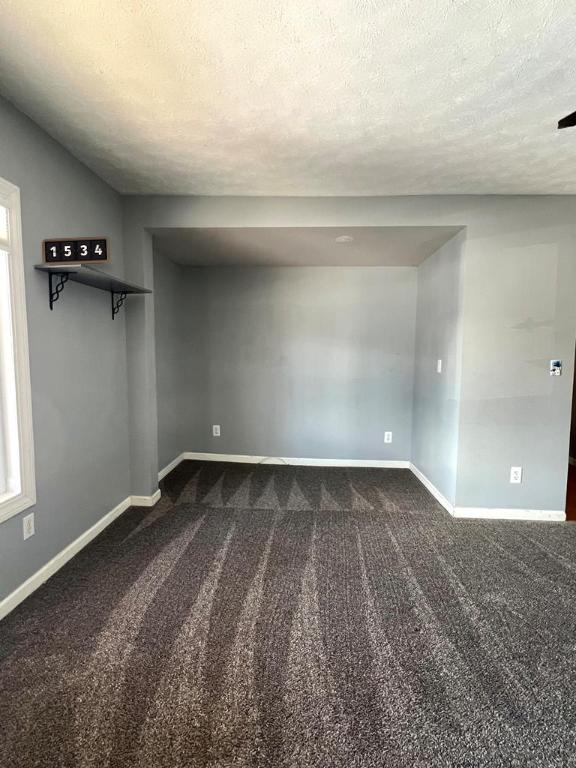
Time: **15:34**
